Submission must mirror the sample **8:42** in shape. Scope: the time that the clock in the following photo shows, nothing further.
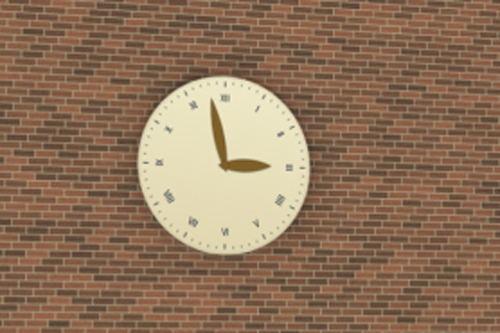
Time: **2:58**
